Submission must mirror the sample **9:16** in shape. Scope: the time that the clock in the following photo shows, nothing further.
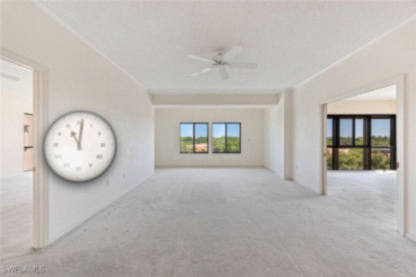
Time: **11:01**
